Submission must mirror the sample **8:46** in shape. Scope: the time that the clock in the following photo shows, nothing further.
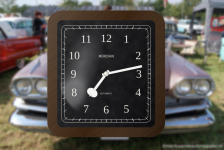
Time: **7:13**
